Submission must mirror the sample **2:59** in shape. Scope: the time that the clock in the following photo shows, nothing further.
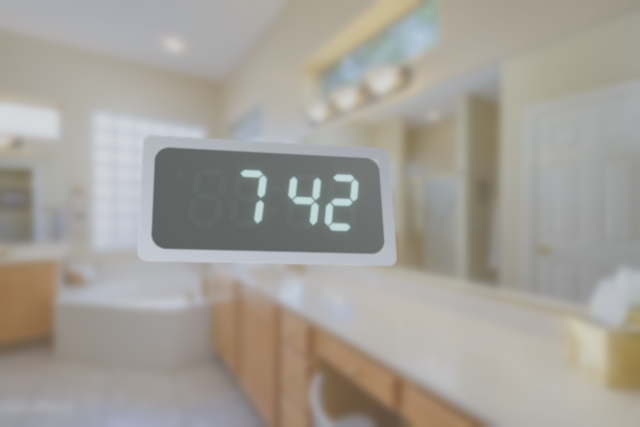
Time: **7:42**
